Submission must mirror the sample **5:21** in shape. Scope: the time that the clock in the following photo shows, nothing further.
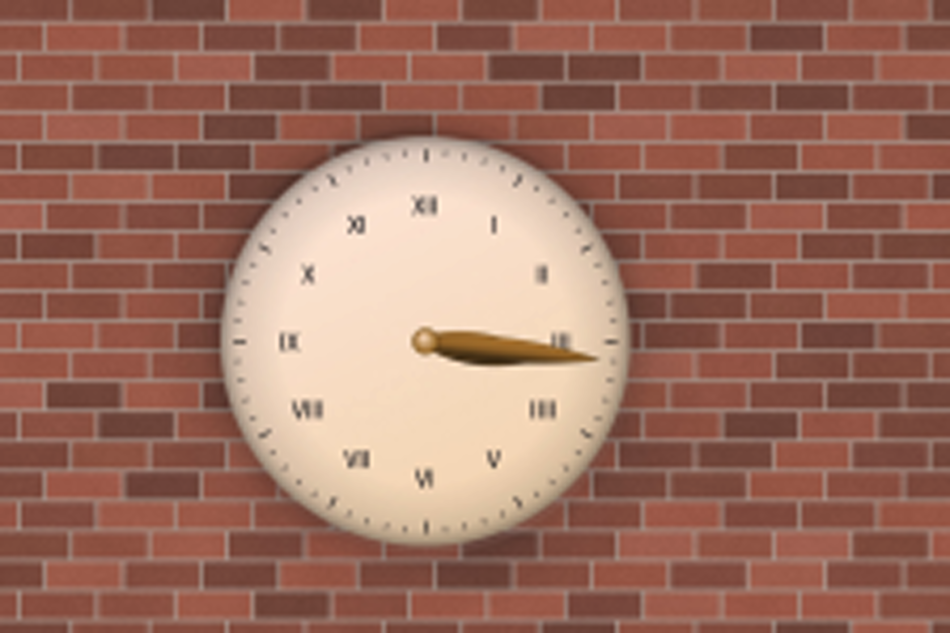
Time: **3:16**
